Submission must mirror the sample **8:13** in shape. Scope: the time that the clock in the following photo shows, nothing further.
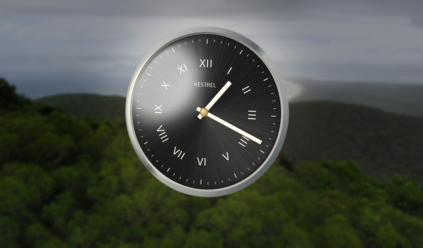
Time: **1:19**
